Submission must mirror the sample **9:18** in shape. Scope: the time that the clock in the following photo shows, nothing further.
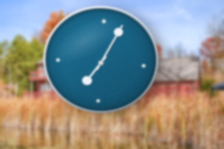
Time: **7:04**
